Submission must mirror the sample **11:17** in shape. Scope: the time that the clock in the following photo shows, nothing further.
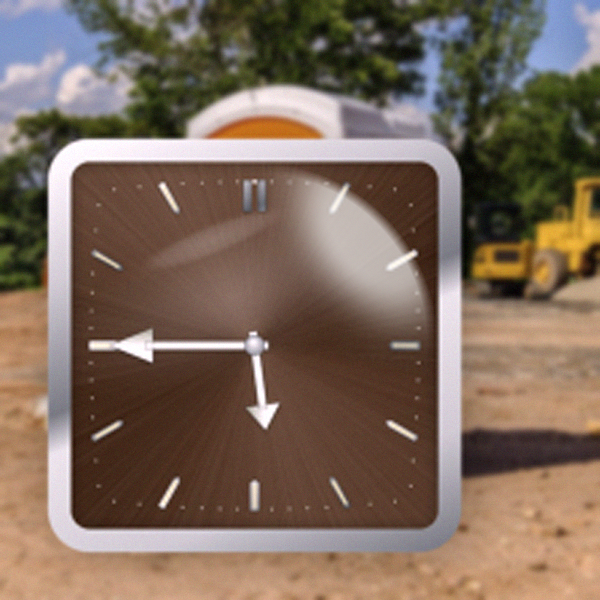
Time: **5:45**
